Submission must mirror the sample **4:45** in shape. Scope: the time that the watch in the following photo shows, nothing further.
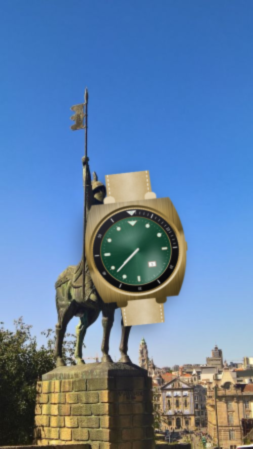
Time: **7:38**
